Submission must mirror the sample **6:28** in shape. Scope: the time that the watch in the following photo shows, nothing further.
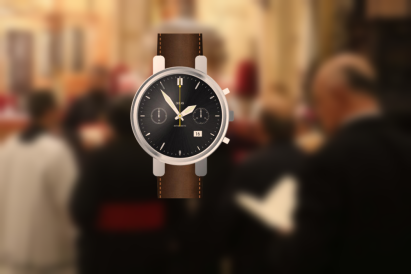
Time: **1:54**
